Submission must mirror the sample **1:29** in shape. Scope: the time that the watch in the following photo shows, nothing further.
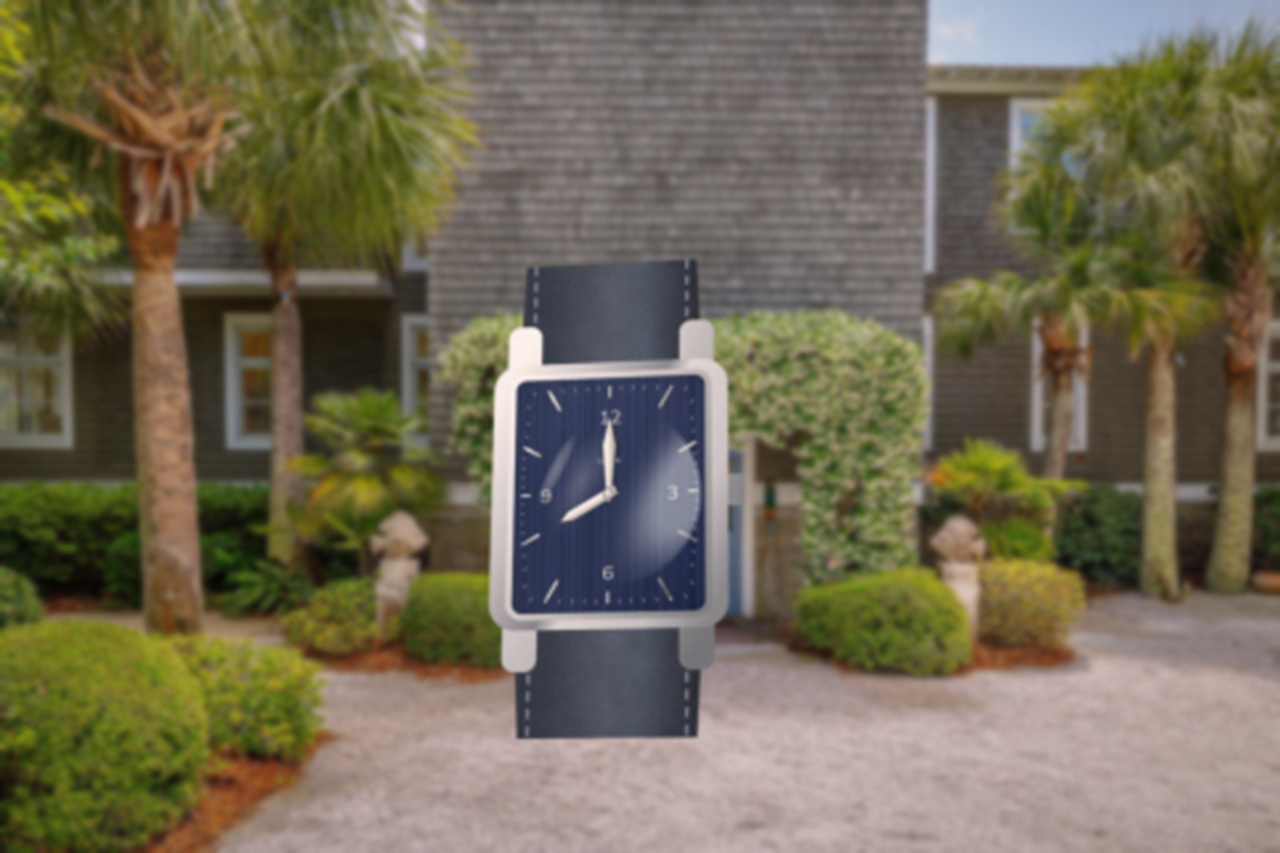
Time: **8:00**
